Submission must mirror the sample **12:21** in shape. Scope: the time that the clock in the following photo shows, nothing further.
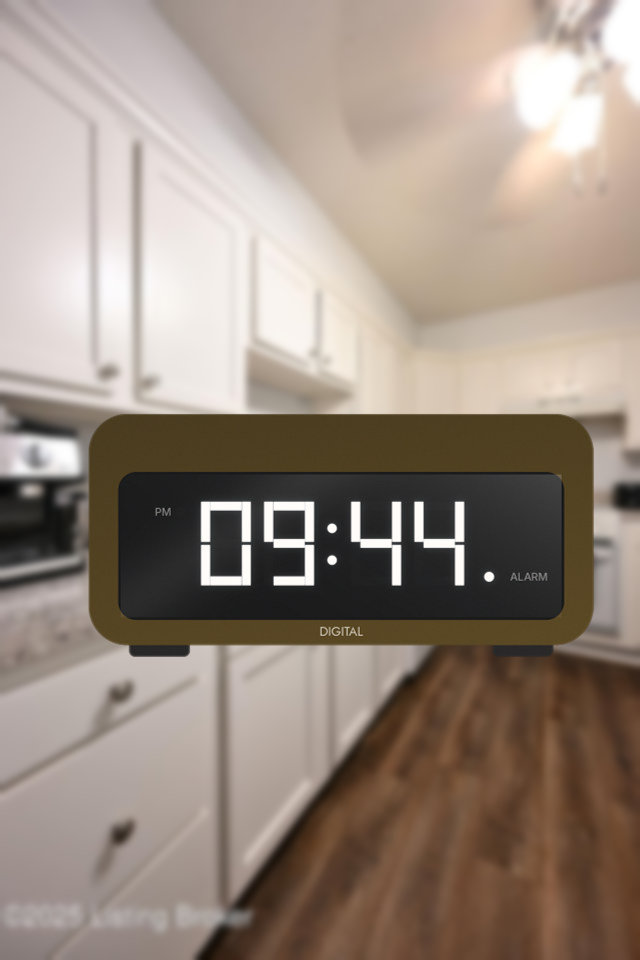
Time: **9:44**
